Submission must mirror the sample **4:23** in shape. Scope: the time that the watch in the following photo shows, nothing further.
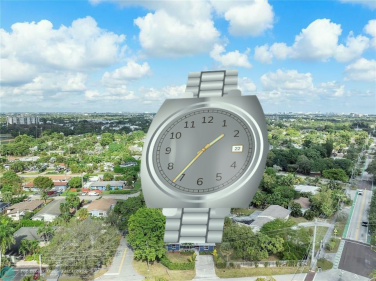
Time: **1:36**
